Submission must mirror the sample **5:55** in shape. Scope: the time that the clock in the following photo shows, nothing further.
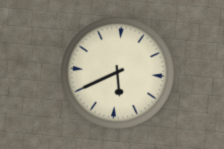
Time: **5:40**
